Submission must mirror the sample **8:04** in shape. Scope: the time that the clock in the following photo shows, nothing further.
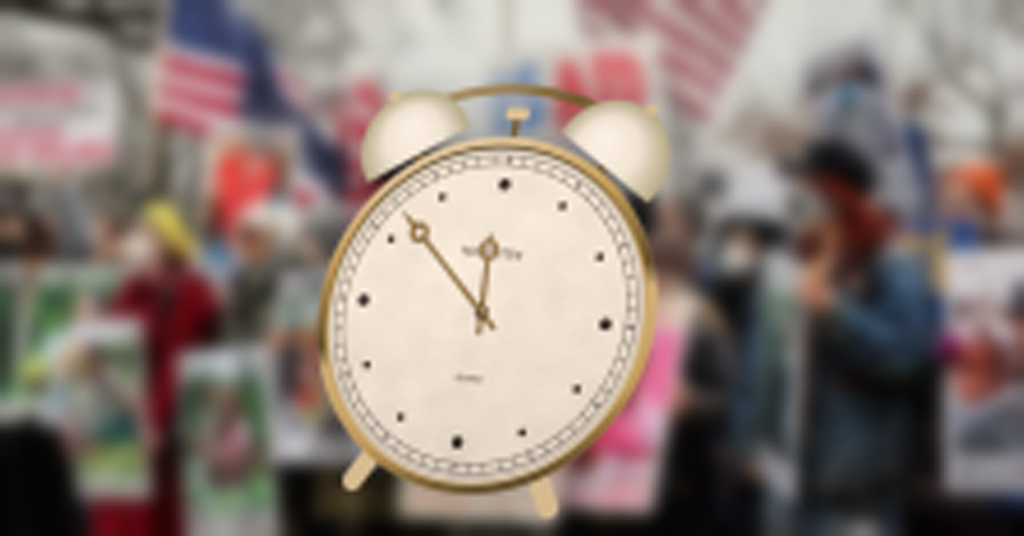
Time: **11:52**
